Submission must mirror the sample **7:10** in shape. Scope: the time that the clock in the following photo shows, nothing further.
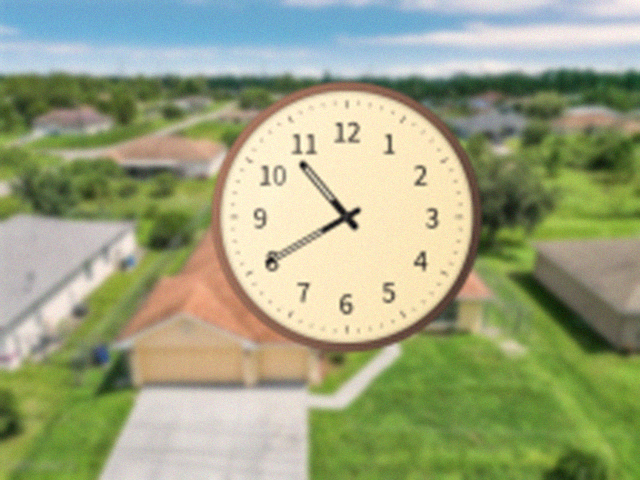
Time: **10:40**
